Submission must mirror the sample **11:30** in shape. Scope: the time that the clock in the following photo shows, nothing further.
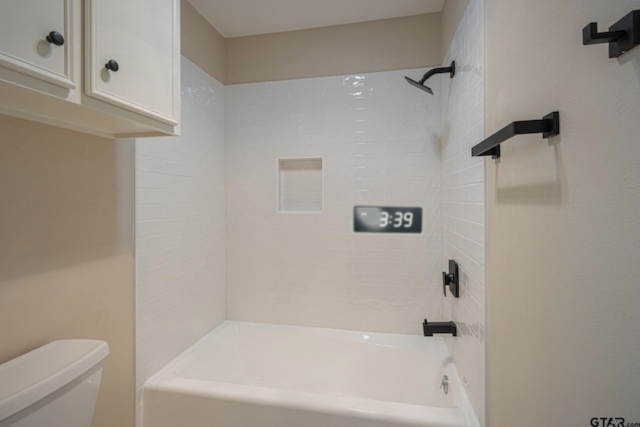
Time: **3:39**
